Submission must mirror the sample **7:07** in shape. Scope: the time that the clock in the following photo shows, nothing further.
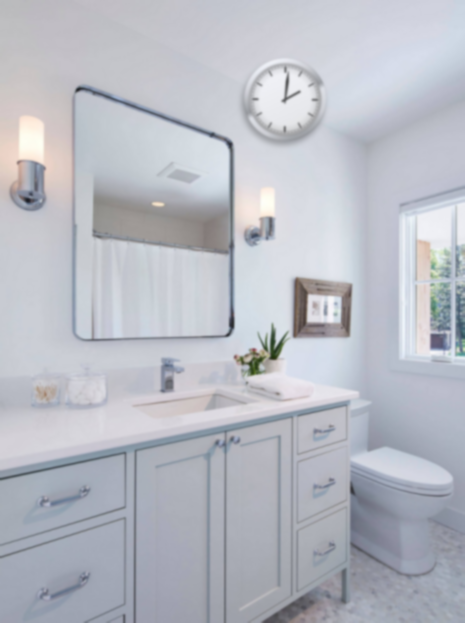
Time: **2:01**
